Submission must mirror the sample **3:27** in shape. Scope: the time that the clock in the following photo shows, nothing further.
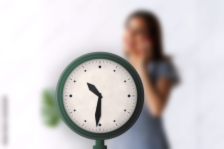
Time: **10:31**
